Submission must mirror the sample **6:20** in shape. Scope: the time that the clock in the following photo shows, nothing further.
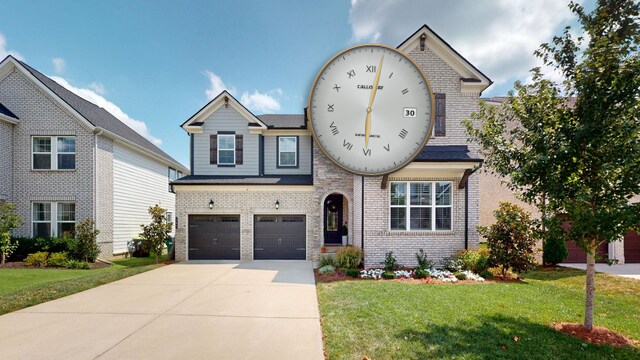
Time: **6:02**
